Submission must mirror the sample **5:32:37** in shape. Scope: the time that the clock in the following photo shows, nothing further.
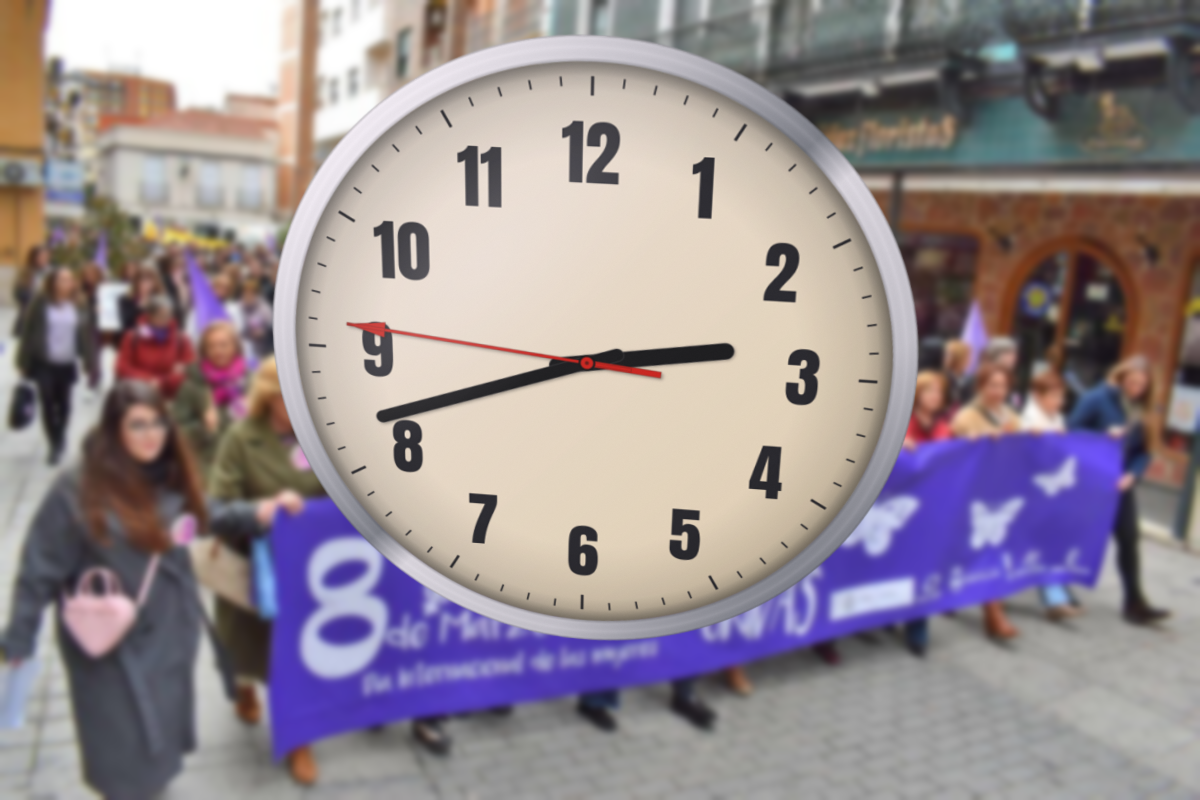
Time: **2:41:46**
